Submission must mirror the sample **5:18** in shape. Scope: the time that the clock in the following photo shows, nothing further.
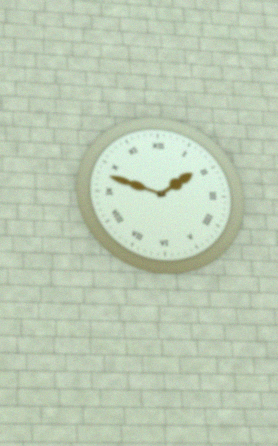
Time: **1:48**
